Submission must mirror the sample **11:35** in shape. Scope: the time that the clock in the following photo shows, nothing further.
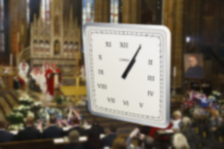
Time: **1:05**
